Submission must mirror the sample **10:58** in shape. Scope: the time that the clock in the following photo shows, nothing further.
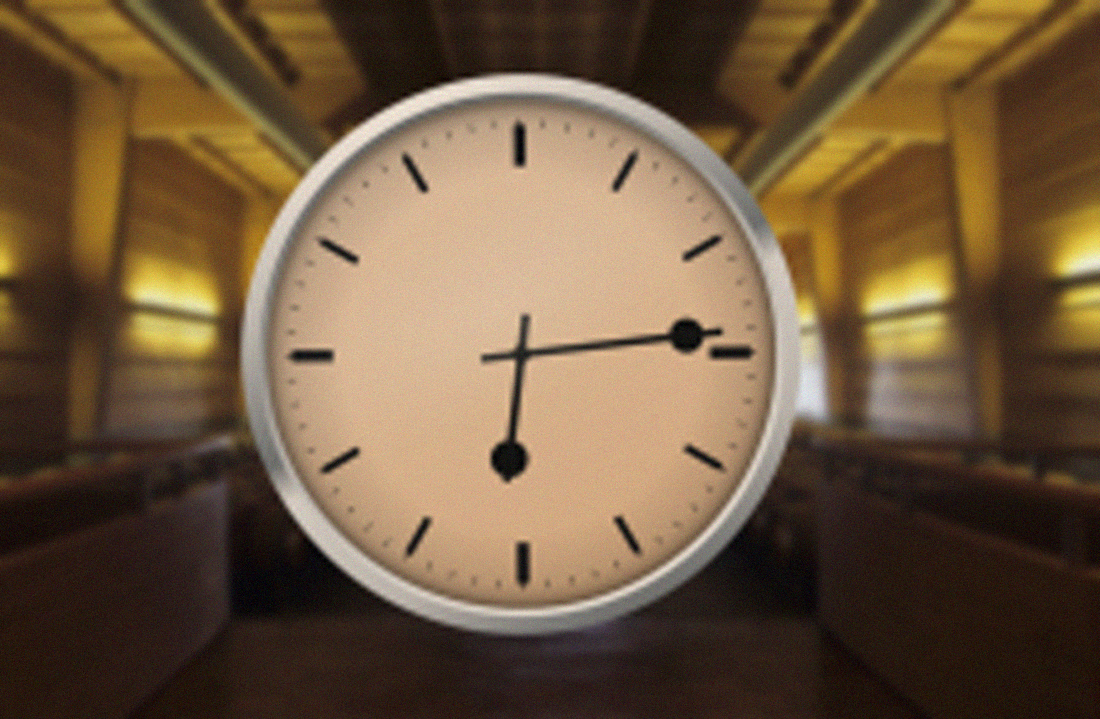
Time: **6:14**
